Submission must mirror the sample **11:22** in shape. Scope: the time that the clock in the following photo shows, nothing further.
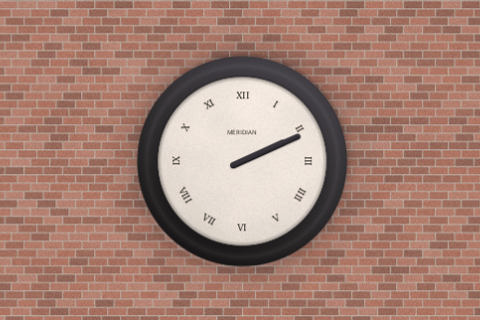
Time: **2:11**
